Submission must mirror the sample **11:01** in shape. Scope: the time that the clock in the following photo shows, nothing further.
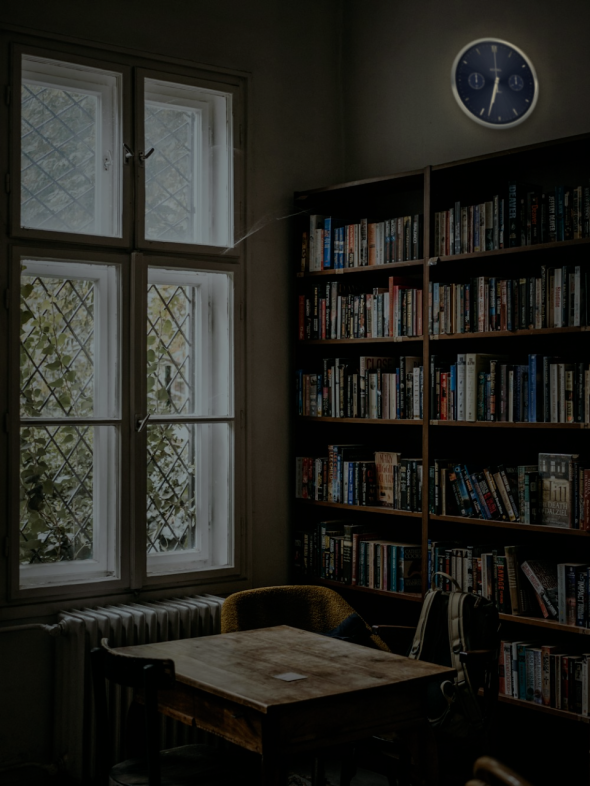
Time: **6:33**
